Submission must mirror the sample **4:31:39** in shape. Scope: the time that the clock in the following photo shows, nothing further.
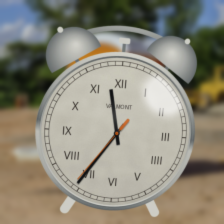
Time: **11:35:36**
